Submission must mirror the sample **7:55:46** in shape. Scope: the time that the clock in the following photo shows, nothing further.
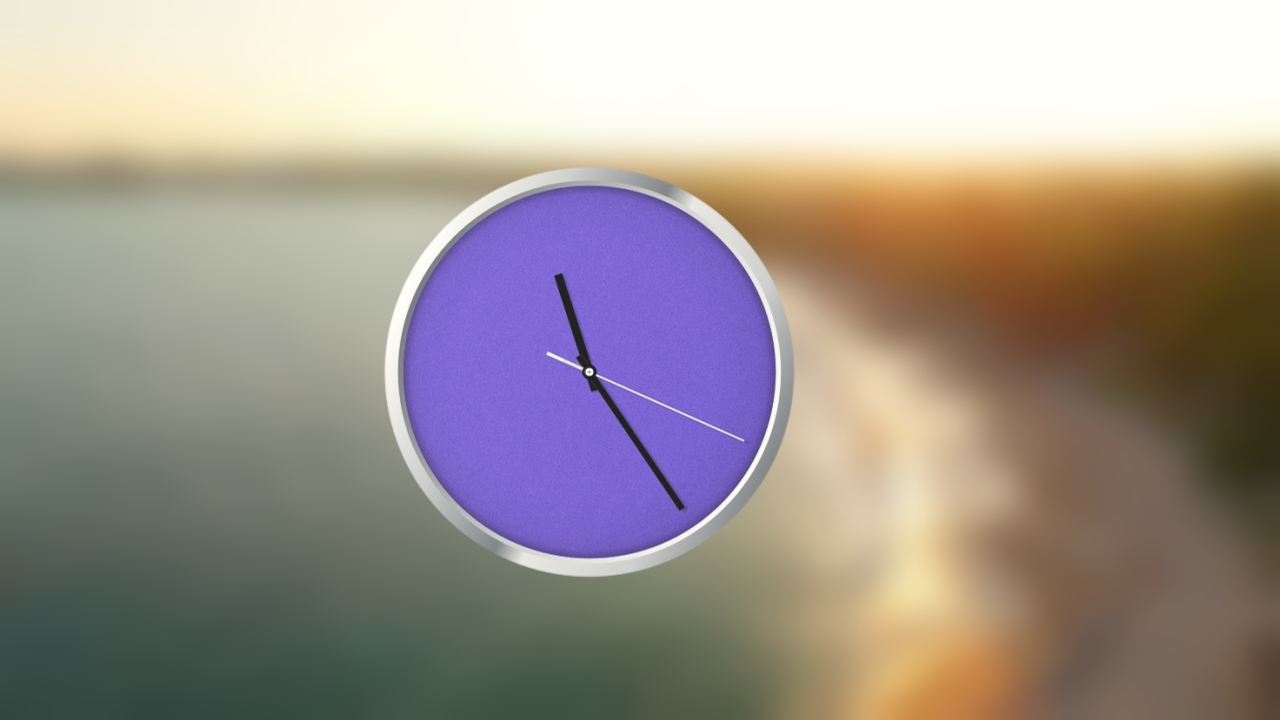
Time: **11:24:19**
